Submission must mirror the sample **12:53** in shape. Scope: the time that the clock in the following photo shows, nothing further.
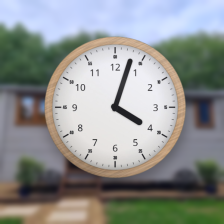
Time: **4:03**
